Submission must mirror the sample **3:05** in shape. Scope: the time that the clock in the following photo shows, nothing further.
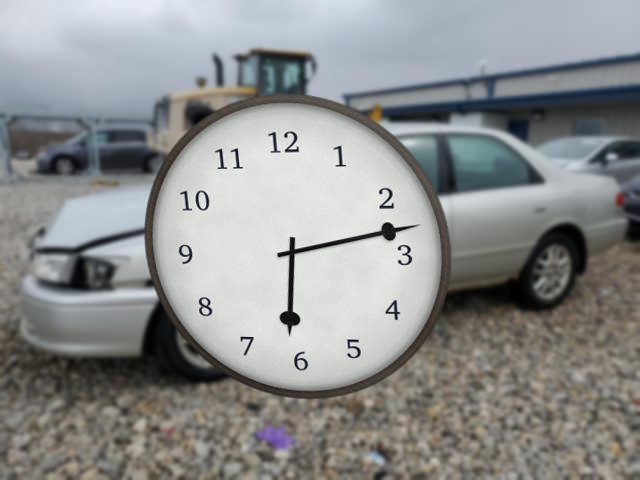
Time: **6:13**
